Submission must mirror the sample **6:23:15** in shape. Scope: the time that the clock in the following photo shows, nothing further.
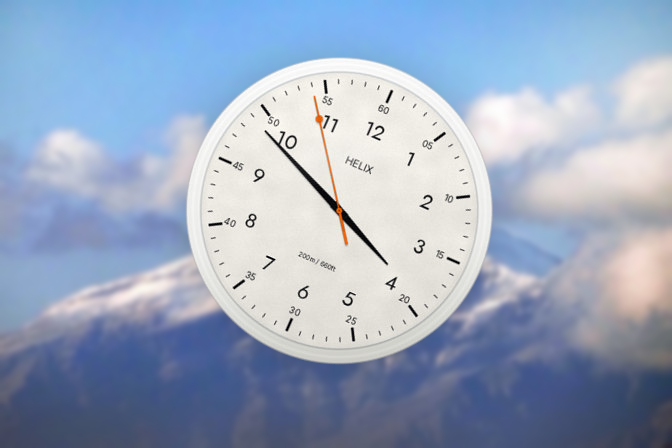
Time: **3:48:54**
